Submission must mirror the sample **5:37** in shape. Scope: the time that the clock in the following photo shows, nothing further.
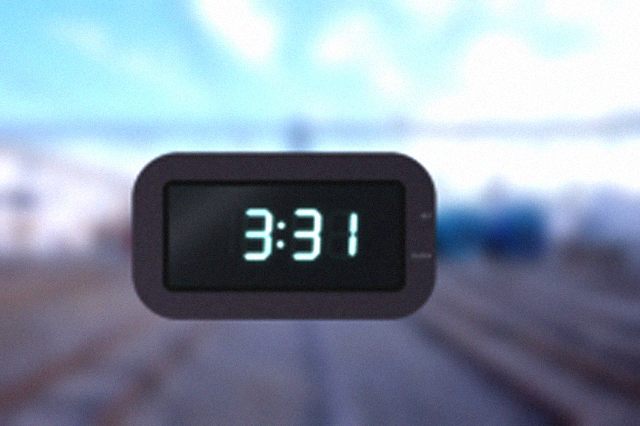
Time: **3:31**
